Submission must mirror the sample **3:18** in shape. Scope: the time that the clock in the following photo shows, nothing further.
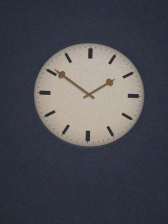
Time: **1:51**
